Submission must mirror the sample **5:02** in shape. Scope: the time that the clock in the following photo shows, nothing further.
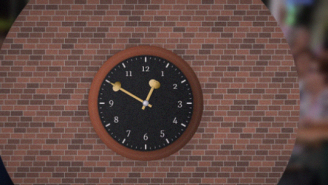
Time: **12:50**
